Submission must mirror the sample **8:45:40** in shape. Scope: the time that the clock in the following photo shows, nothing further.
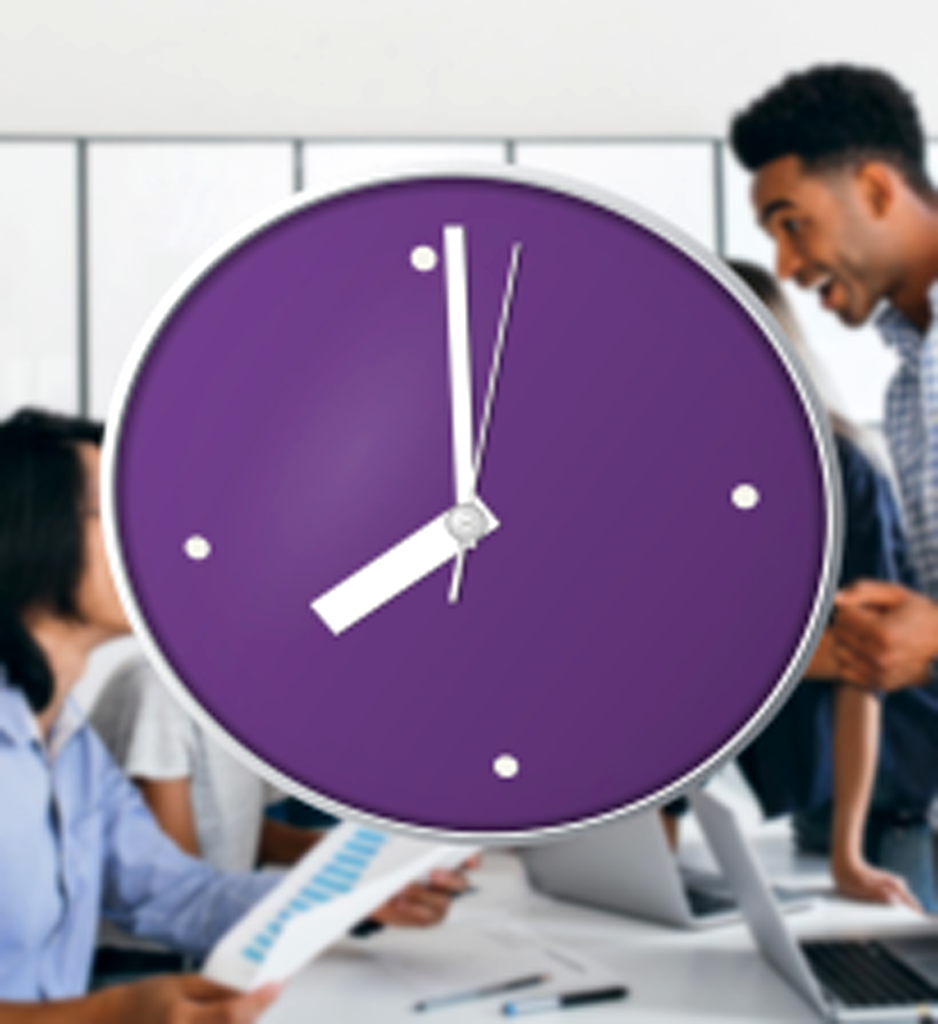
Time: **8:01:03**
